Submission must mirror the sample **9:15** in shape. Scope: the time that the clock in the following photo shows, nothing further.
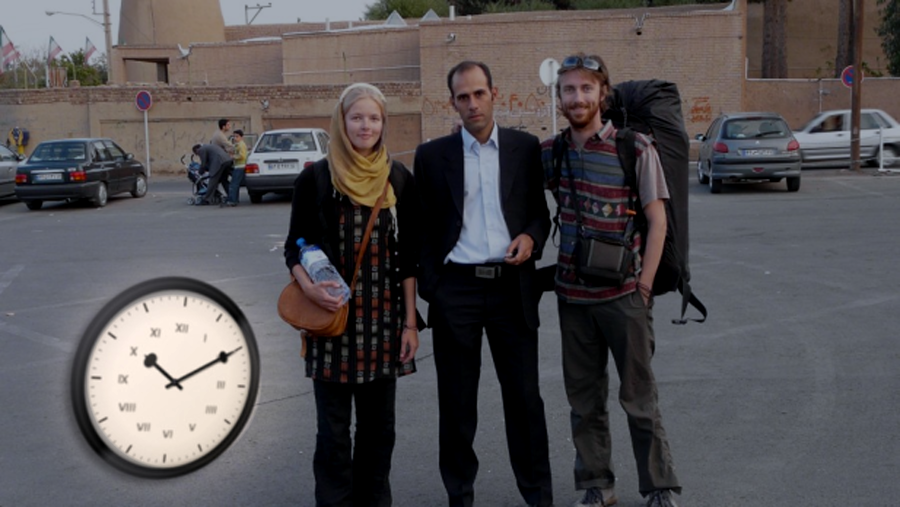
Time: **10:10**
